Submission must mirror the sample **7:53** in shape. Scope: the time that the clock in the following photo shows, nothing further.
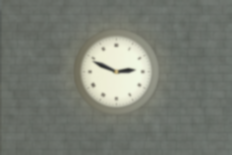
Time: **2:49**
